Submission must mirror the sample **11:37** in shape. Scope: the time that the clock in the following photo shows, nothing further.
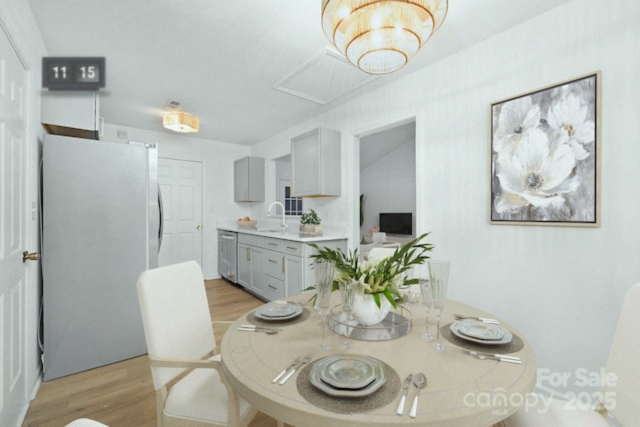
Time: **11:15**
